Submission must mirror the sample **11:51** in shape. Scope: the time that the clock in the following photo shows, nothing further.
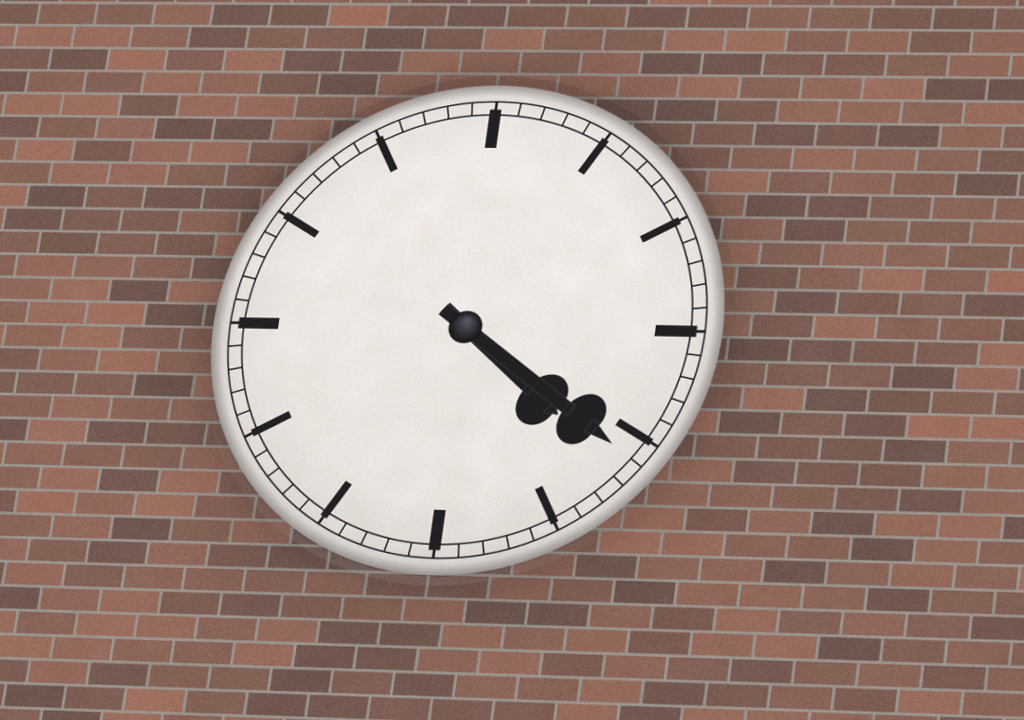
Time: **4:21**
